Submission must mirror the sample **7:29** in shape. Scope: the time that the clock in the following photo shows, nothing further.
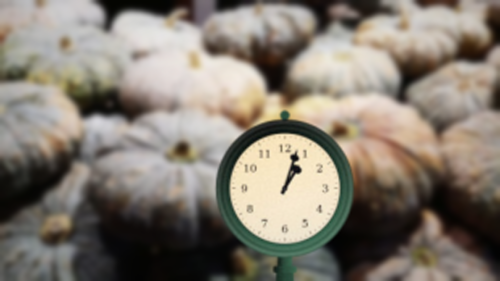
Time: **1:03**
